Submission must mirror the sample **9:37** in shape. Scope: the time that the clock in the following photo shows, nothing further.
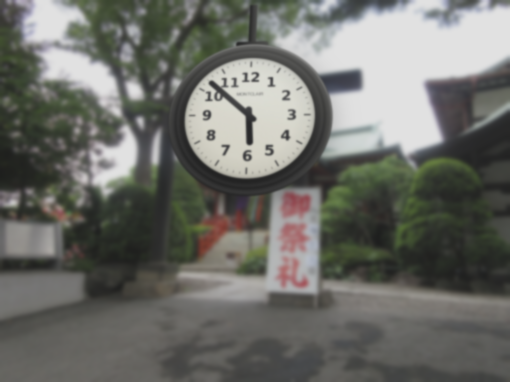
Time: **5:52**
